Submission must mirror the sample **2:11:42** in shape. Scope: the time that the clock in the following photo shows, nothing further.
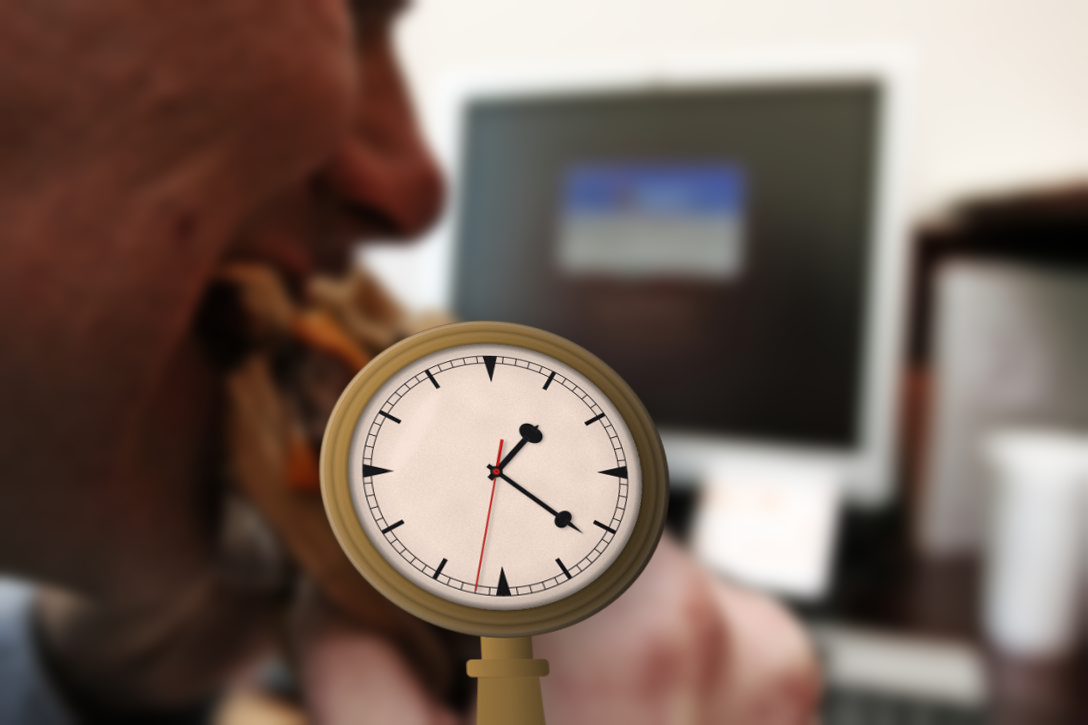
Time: **1:21:32**
